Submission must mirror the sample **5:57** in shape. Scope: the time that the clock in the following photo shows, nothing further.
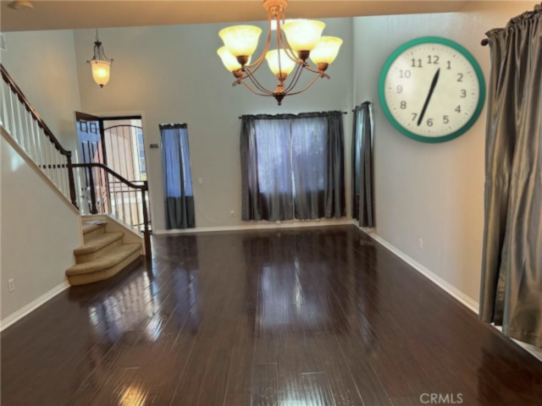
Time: **12:33**
